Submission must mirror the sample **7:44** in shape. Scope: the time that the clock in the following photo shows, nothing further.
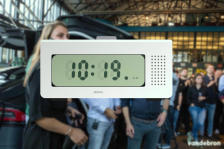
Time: **10:19**
